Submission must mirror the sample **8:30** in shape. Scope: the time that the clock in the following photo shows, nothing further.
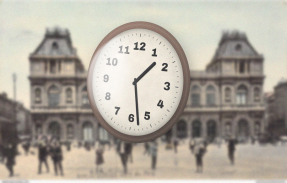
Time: **1:28**
